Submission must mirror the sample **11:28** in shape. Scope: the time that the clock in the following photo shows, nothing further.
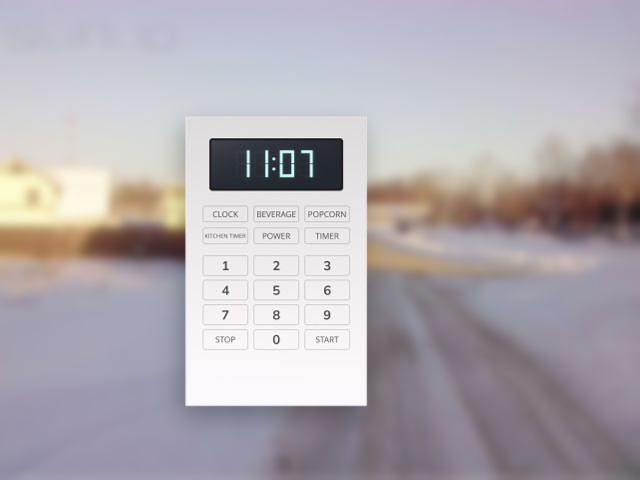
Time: **11:07**
